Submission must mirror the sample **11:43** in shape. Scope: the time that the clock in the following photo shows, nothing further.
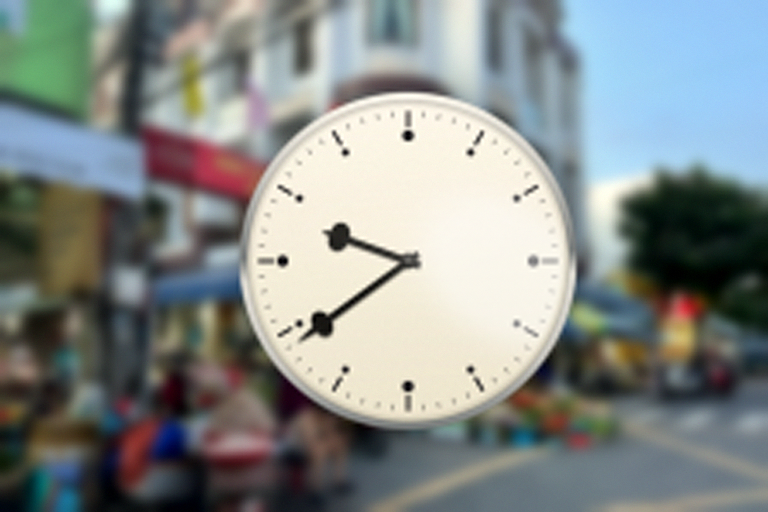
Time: **9:39**
